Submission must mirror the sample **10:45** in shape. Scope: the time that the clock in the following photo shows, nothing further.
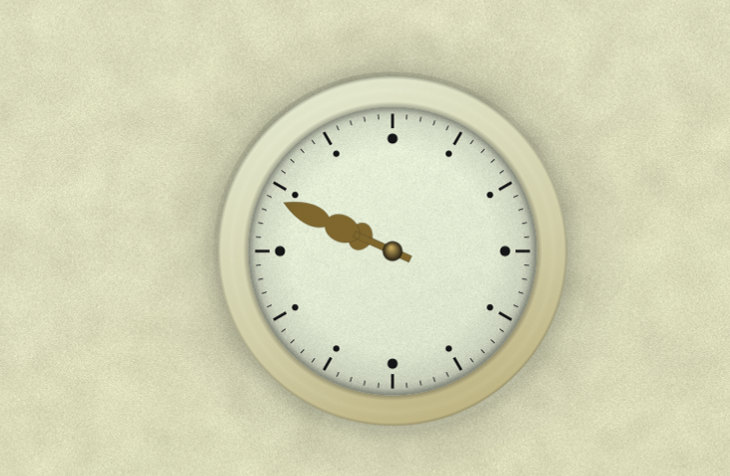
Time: **9:49**
